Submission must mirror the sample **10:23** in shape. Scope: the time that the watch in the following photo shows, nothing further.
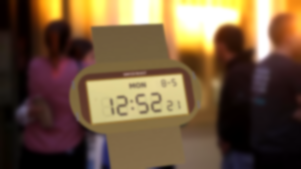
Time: **12:52**
